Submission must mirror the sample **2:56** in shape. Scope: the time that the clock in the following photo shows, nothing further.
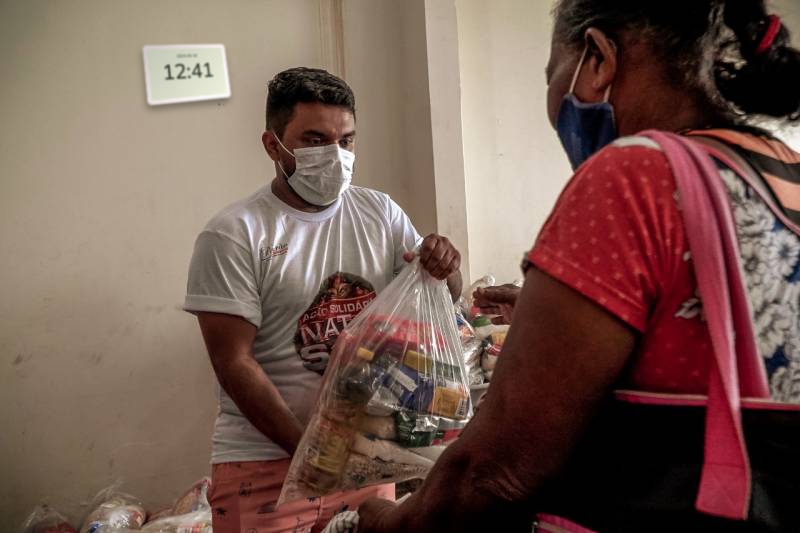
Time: **12:41**
